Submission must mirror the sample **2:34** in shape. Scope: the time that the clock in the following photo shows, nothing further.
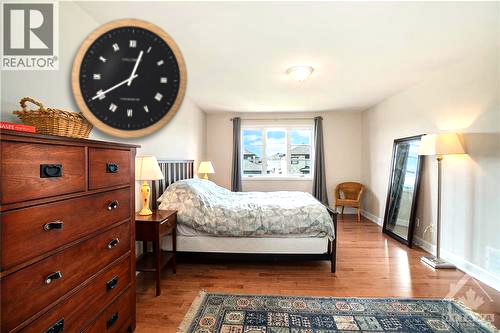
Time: **12:40**
